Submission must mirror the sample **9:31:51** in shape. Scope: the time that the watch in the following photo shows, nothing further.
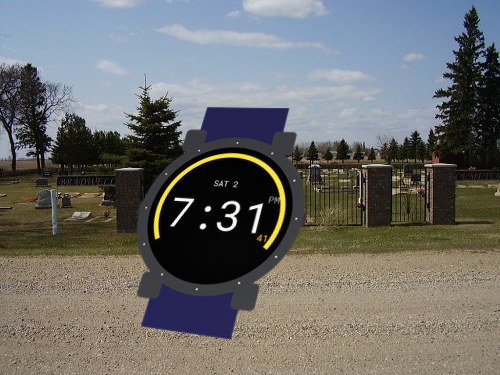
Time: **7:31:41**
